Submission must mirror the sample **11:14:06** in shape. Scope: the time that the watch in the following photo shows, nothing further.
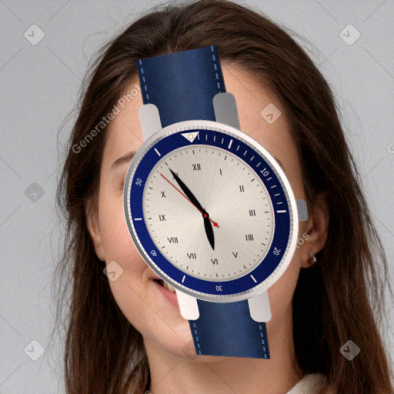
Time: **5:54:53**
